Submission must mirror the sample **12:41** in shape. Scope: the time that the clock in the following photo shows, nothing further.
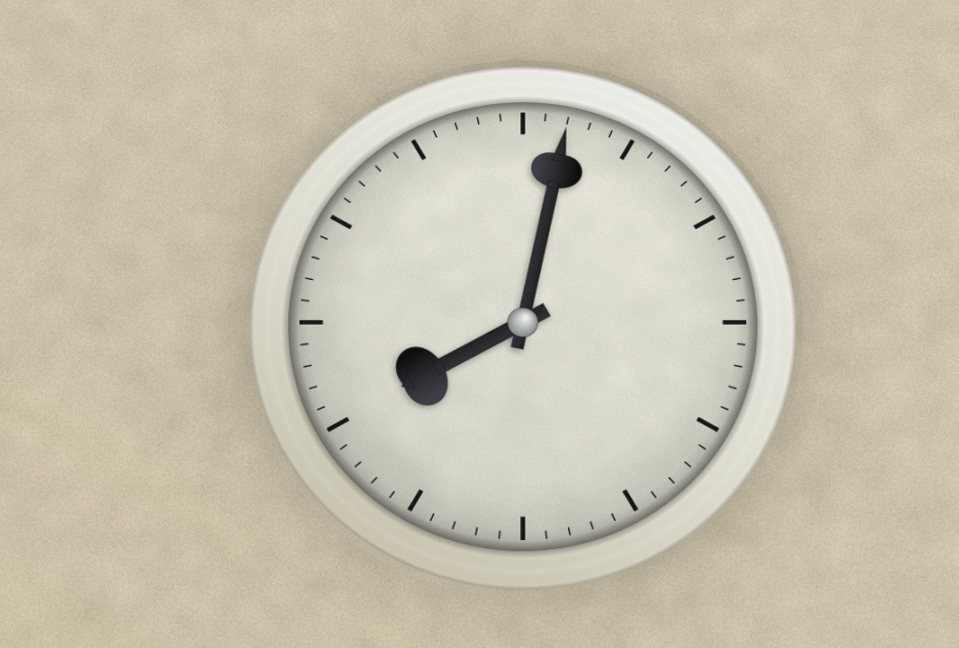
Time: **8:02**
